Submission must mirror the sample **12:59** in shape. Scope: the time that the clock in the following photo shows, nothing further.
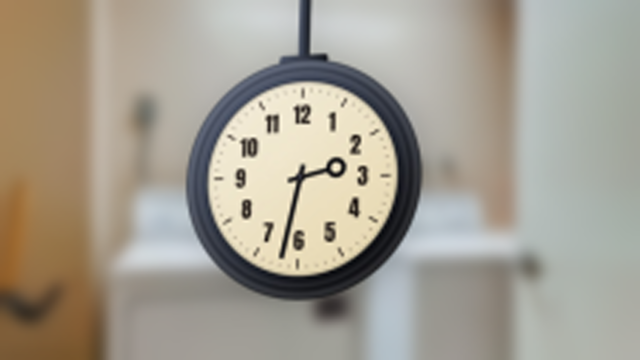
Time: **2:32**
